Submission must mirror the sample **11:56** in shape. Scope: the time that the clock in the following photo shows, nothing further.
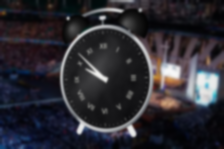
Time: **9:52**
